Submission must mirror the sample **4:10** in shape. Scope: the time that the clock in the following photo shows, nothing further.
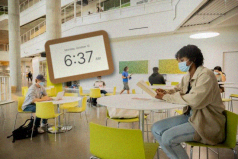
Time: **6:37**
